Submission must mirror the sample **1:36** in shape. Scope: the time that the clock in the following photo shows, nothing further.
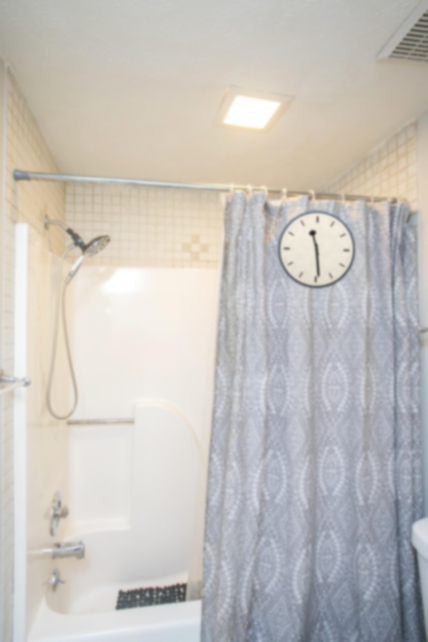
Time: **11:29**
